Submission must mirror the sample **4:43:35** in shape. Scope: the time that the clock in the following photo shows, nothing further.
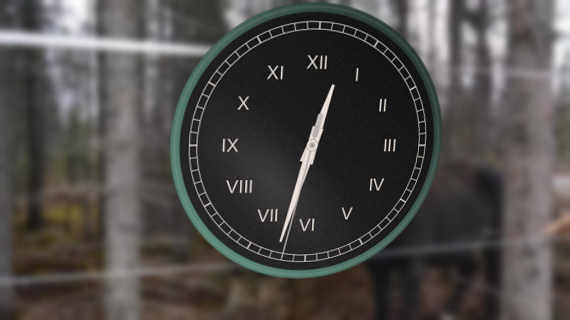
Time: **12:32:32**
